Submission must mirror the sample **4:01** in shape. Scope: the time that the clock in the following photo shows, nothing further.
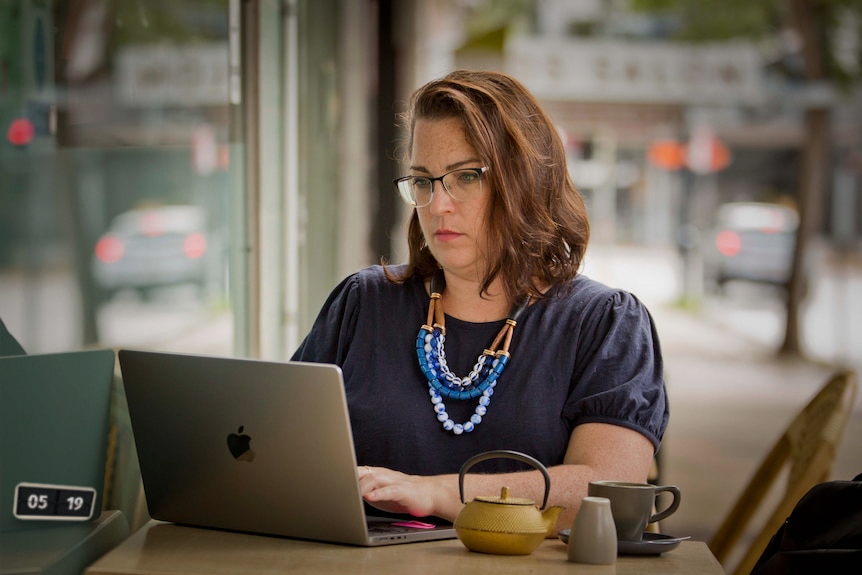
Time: **5:19**
